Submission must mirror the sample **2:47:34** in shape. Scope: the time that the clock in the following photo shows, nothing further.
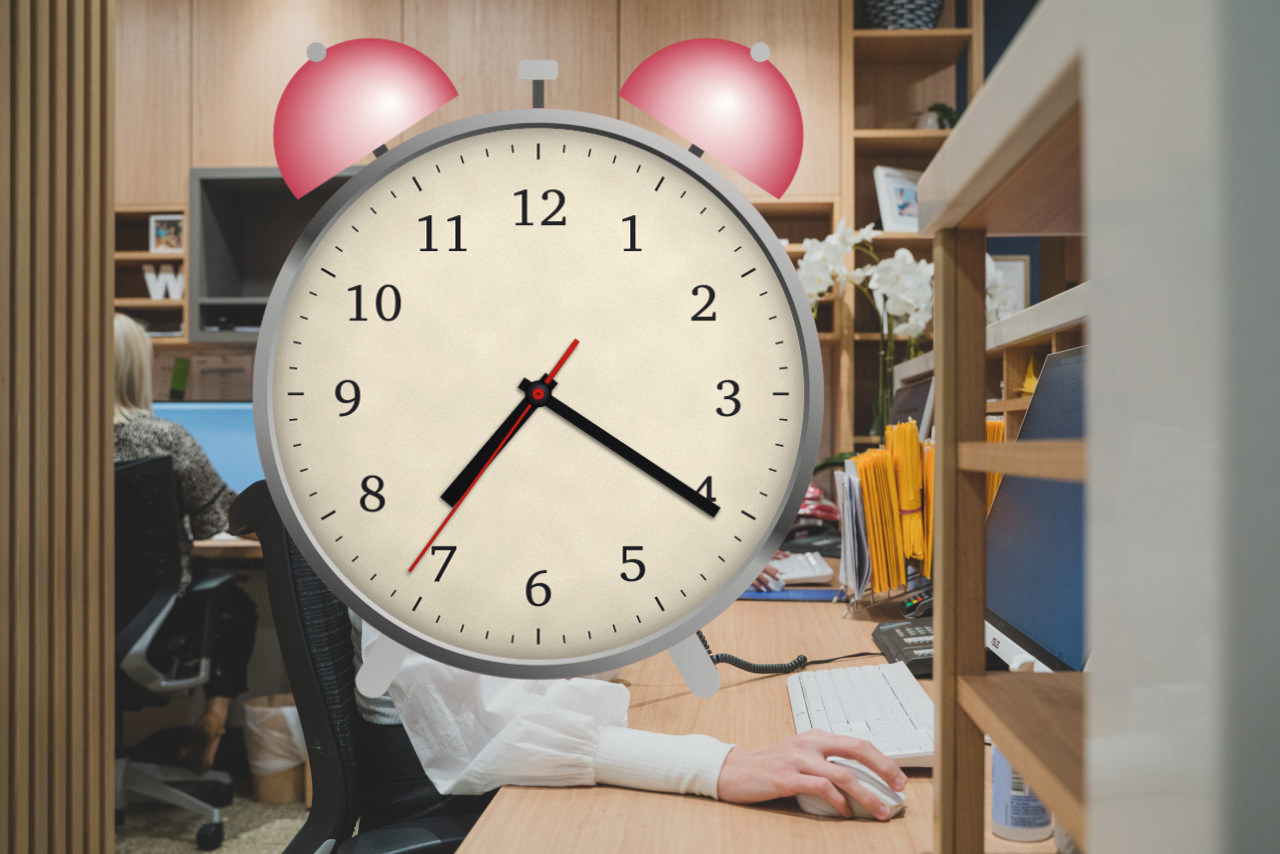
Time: **7:20:36**
